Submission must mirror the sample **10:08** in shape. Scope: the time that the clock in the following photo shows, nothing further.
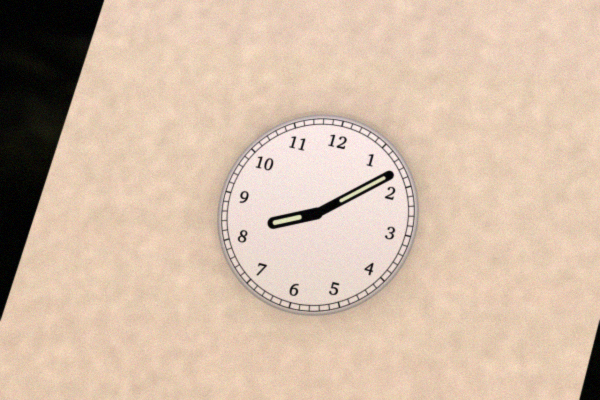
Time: **8:08**
